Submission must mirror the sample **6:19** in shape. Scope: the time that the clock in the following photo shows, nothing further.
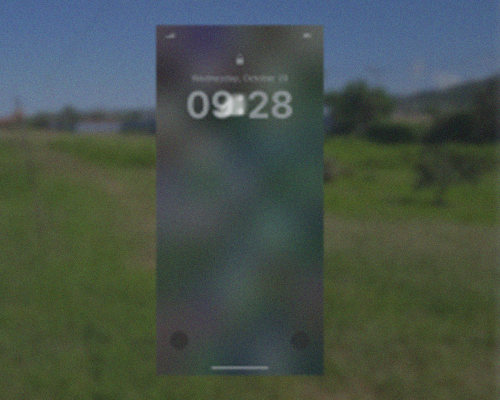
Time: **9:28**
